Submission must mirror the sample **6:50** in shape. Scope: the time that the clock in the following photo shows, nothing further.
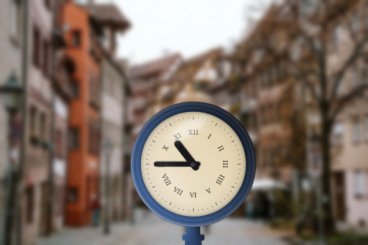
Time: **10:45**
